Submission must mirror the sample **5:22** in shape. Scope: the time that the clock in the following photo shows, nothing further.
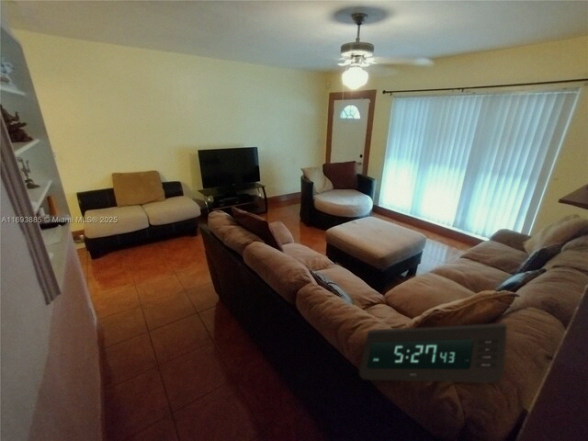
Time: **5:27**
